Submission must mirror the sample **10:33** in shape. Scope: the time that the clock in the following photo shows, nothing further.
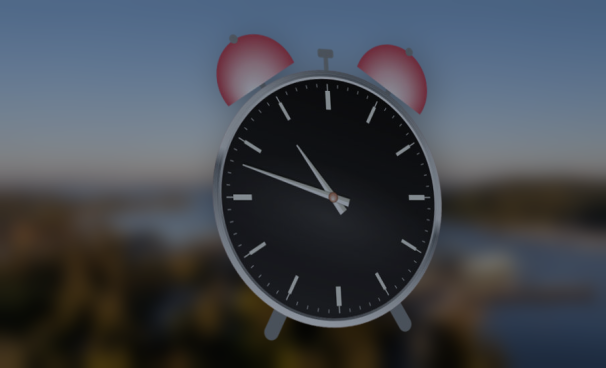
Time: **10:48**
